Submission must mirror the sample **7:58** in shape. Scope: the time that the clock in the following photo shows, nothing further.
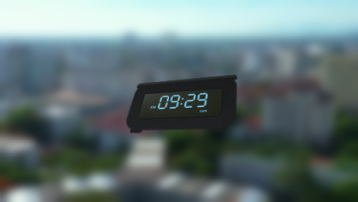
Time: **9:29**
